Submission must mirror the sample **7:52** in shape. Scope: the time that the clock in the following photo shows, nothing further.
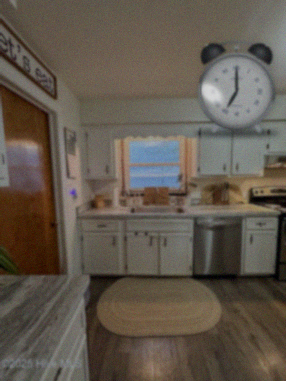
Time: **7:00**
